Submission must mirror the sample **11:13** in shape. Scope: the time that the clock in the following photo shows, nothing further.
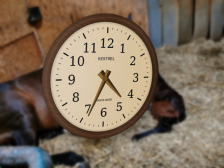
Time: **4:34**
